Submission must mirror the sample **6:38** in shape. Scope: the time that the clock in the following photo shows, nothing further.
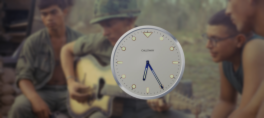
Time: **6:25**
